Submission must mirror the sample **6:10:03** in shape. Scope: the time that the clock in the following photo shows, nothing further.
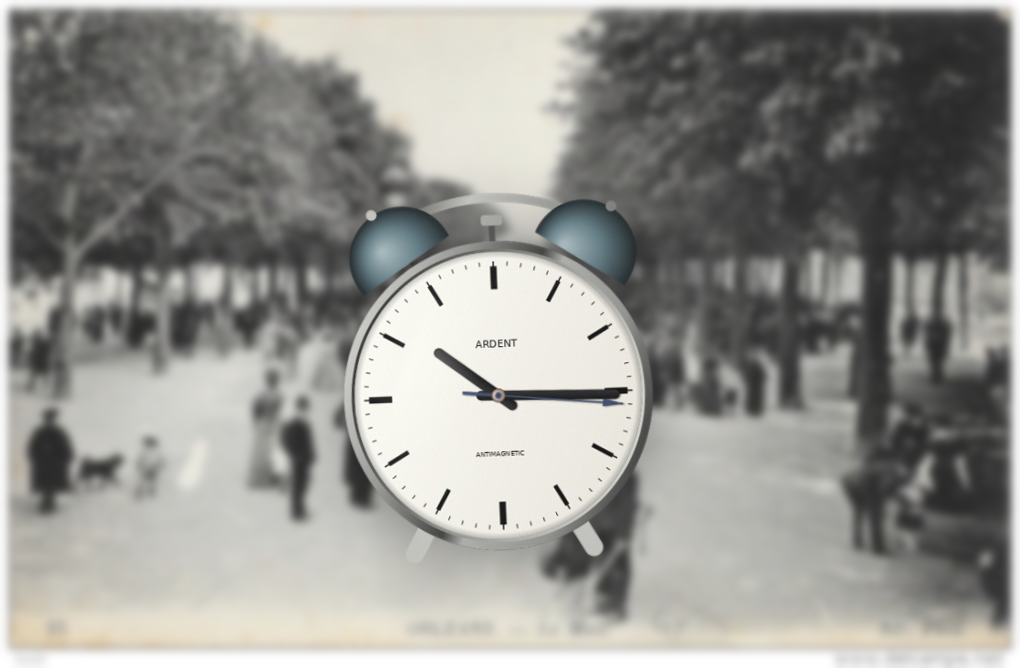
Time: **10:15:16**
